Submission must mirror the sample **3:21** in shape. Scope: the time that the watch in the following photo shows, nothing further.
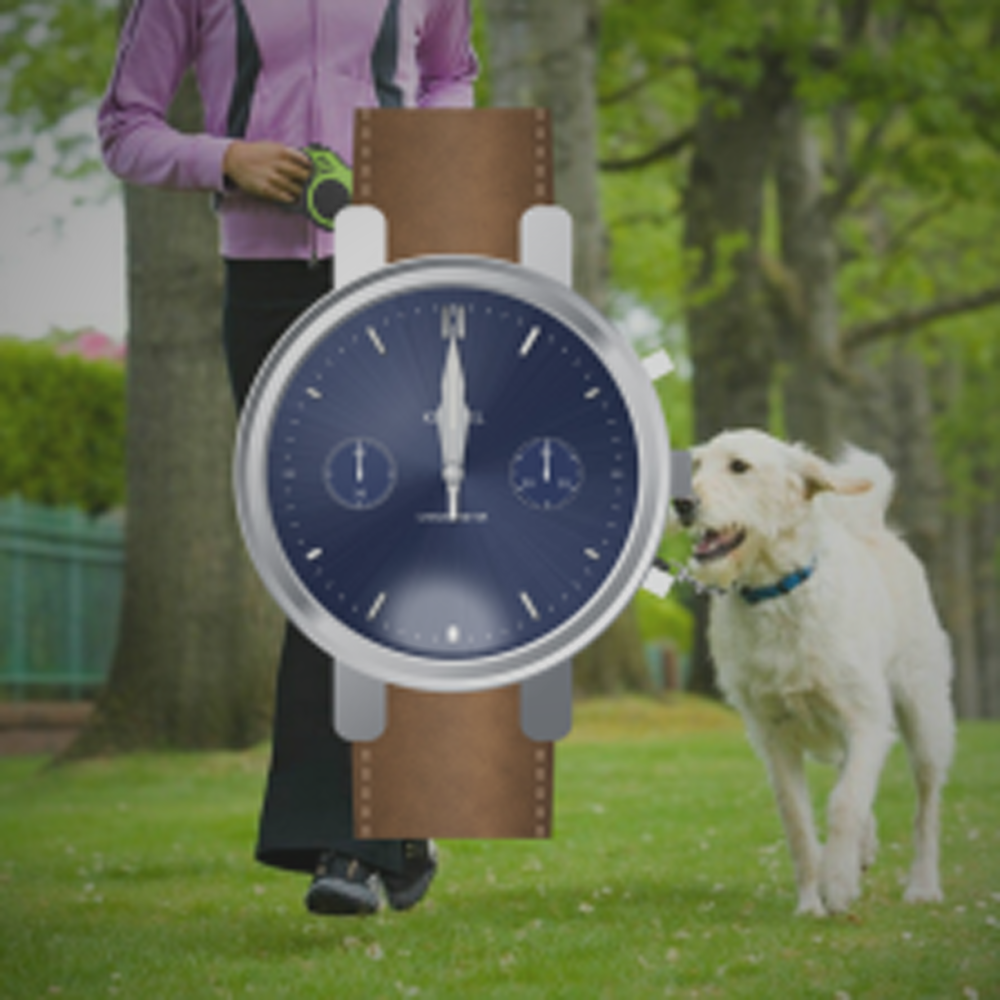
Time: **12:00**
